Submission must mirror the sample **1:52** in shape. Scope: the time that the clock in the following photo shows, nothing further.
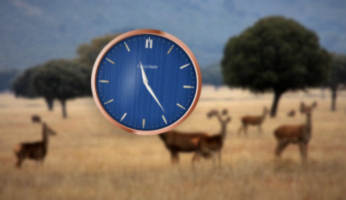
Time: **11:24**
